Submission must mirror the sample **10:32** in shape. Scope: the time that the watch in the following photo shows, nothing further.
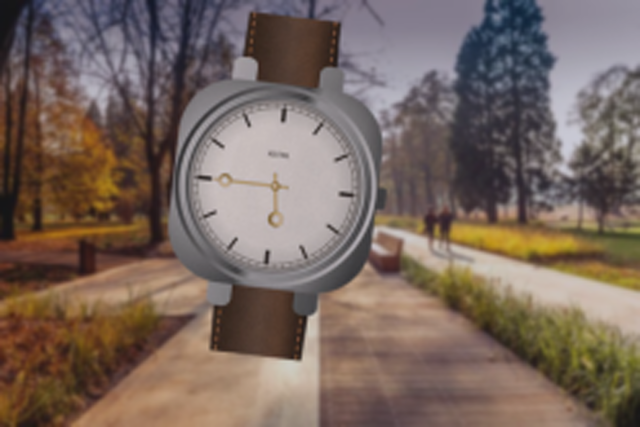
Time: **5:45**
